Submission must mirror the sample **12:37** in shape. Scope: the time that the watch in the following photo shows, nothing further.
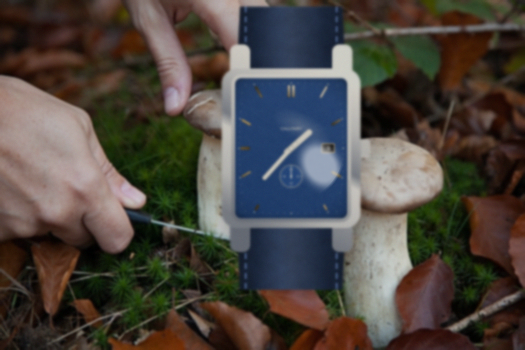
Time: **1:37**
